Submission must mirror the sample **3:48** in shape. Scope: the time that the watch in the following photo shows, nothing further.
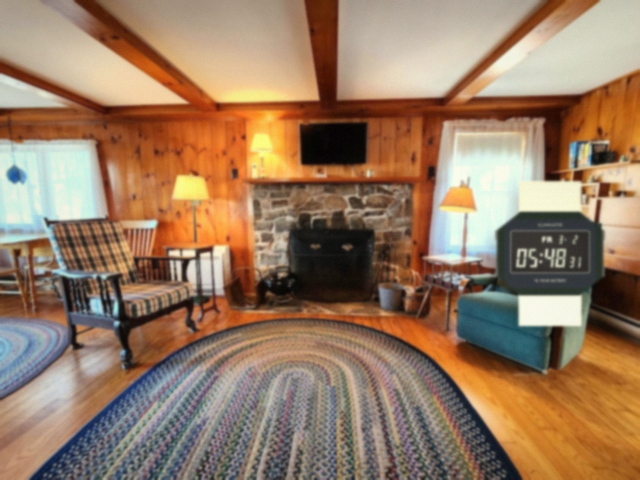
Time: **5:48**
